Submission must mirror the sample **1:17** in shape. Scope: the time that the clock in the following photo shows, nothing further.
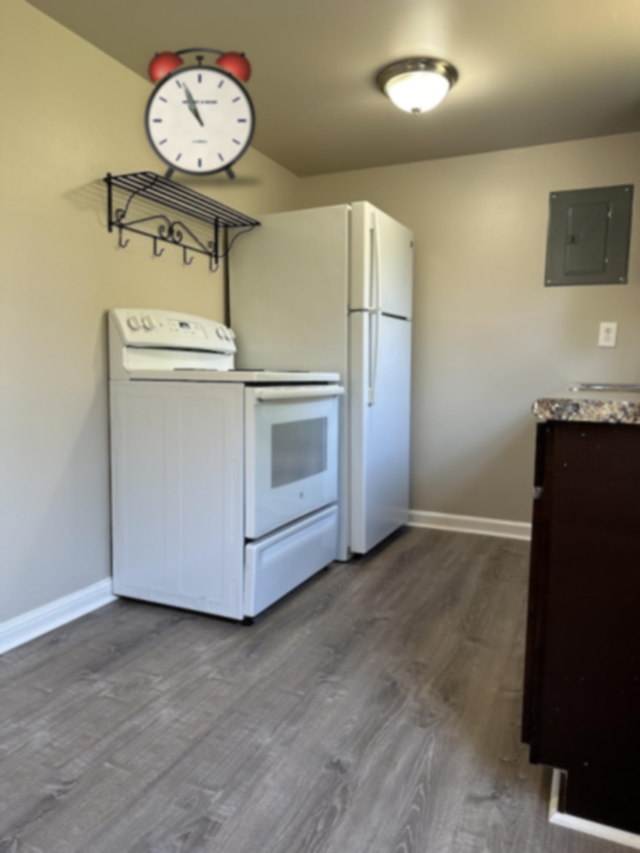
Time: **10:56**
